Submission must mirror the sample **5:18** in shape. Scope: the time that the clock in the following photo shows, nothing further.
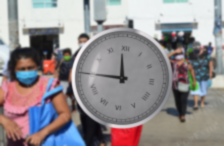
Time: **11:45**
